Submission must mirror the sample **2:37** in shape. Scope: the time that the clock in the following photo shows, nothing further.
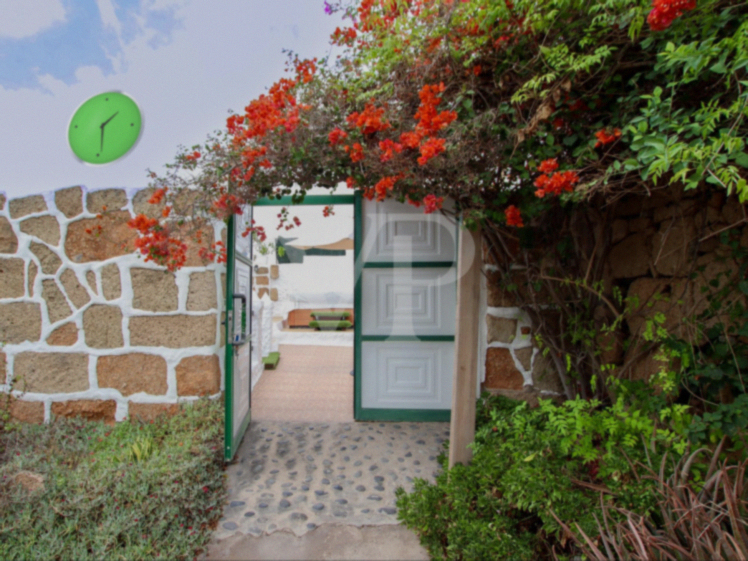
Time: **1:29**
